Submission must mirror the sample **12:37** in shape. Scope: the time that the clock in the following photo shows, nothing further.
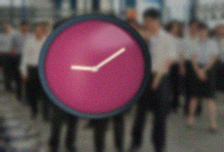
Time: **9:09**
